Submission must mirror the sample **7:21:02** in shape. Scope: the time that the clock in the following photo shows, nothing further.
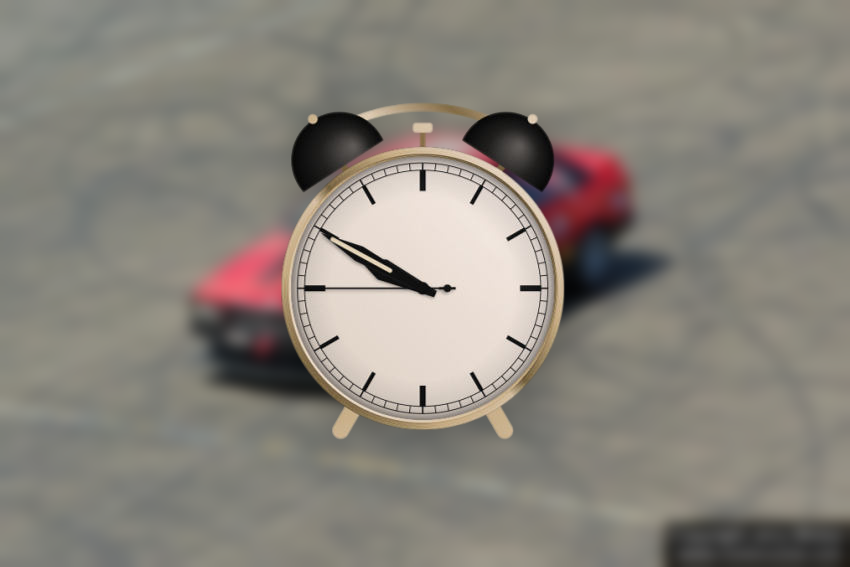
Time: **9:49:45**
